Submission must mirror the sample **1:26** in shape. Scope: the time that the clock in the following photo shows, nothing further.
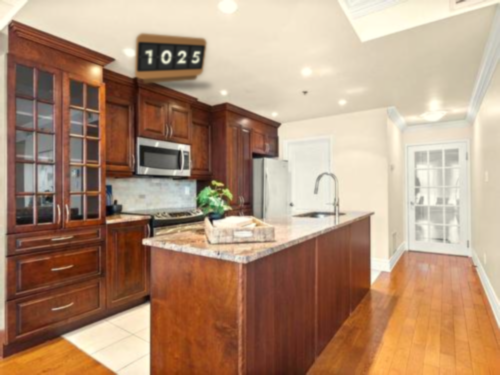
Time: **10:25**
